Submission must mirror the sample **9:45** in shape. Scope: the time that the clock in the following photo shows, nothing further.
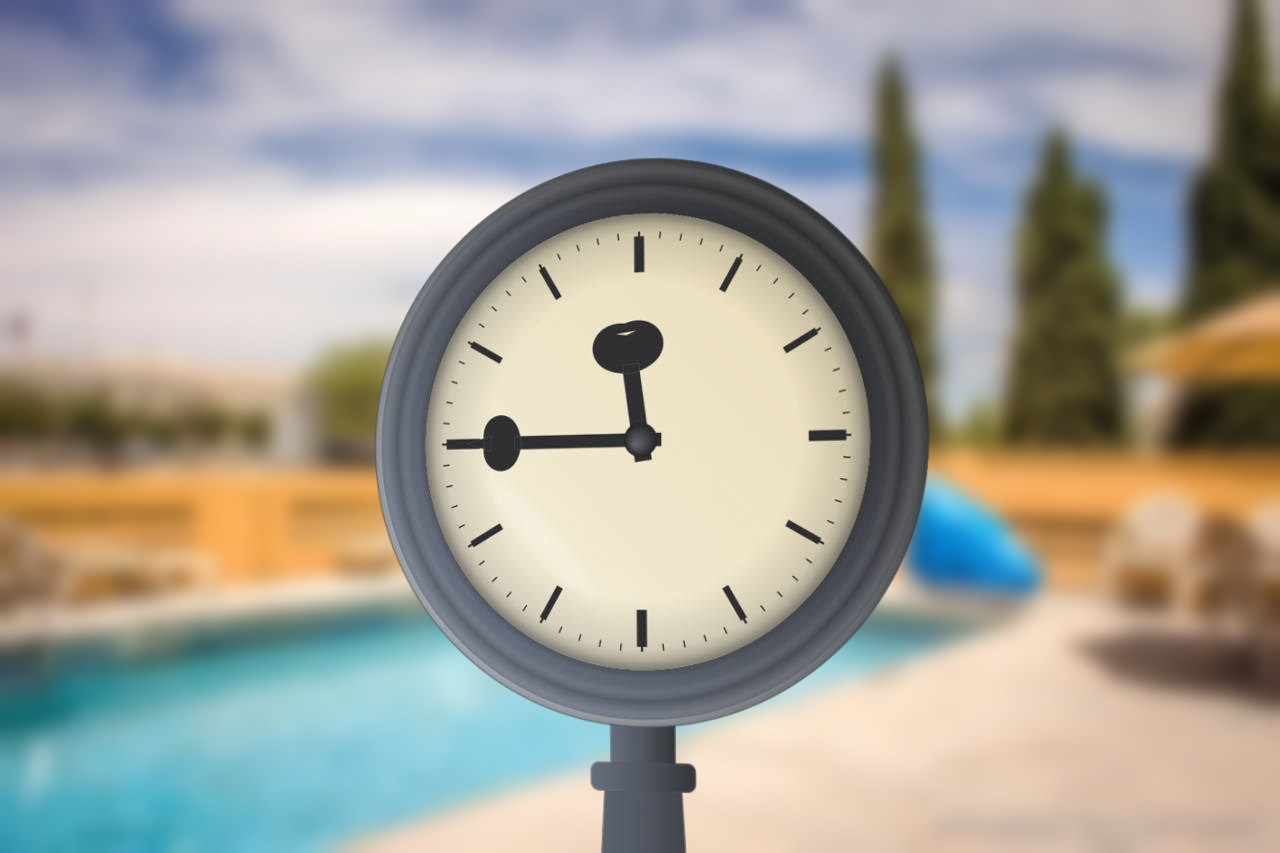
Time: **11:45**
